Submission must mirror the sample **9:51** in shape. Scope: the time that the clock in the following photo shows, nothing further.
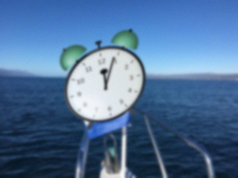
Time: **12:04**
